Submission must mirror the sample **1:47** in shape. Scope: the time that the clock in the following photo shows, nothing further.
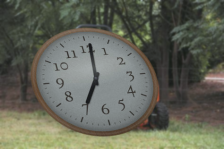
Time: **7:01**
